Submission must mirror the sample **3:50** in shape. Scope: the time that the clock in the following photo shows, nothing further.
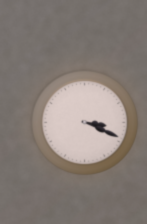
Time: **3:19**
